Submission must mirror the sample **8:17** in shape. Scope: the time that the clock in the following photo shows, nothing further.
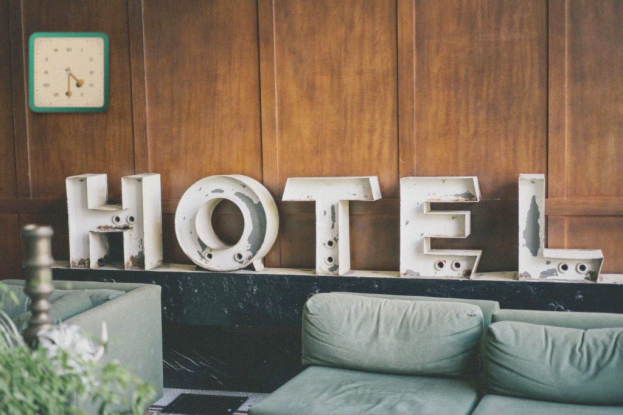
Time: **4:30**
